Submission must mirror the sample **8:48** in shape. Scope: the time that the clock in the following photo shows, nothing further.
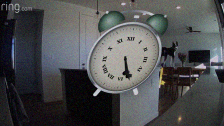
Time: **5:26**
